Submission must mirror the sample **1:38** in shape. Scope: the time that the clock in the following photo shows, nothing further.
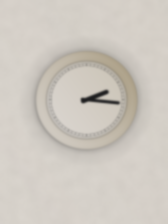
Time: **2:16**
